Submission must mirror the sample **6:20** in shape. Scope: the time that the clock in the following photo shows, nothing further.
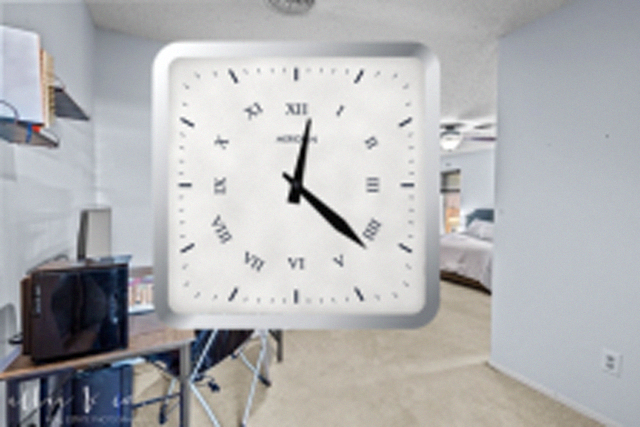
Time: **12:22**
